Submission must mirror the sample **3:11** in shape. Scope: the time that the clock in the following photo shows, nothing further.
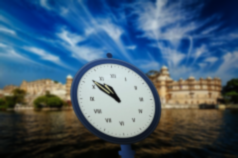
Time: **10:52**
